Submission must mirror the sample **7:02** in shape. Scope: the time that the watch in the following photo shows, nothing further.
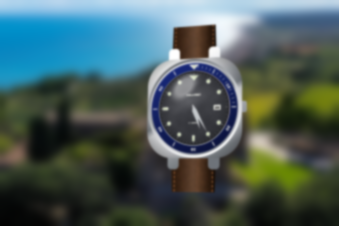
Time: **5:25**
